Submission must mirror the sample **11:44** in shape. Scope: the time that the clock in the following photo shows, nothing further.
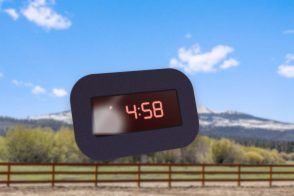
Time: **4:58**
